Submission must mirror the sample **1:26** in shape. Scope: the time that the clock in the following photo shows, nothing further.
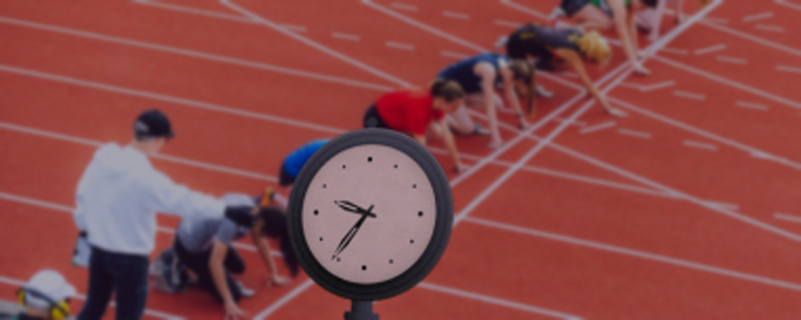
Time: **9:36**
